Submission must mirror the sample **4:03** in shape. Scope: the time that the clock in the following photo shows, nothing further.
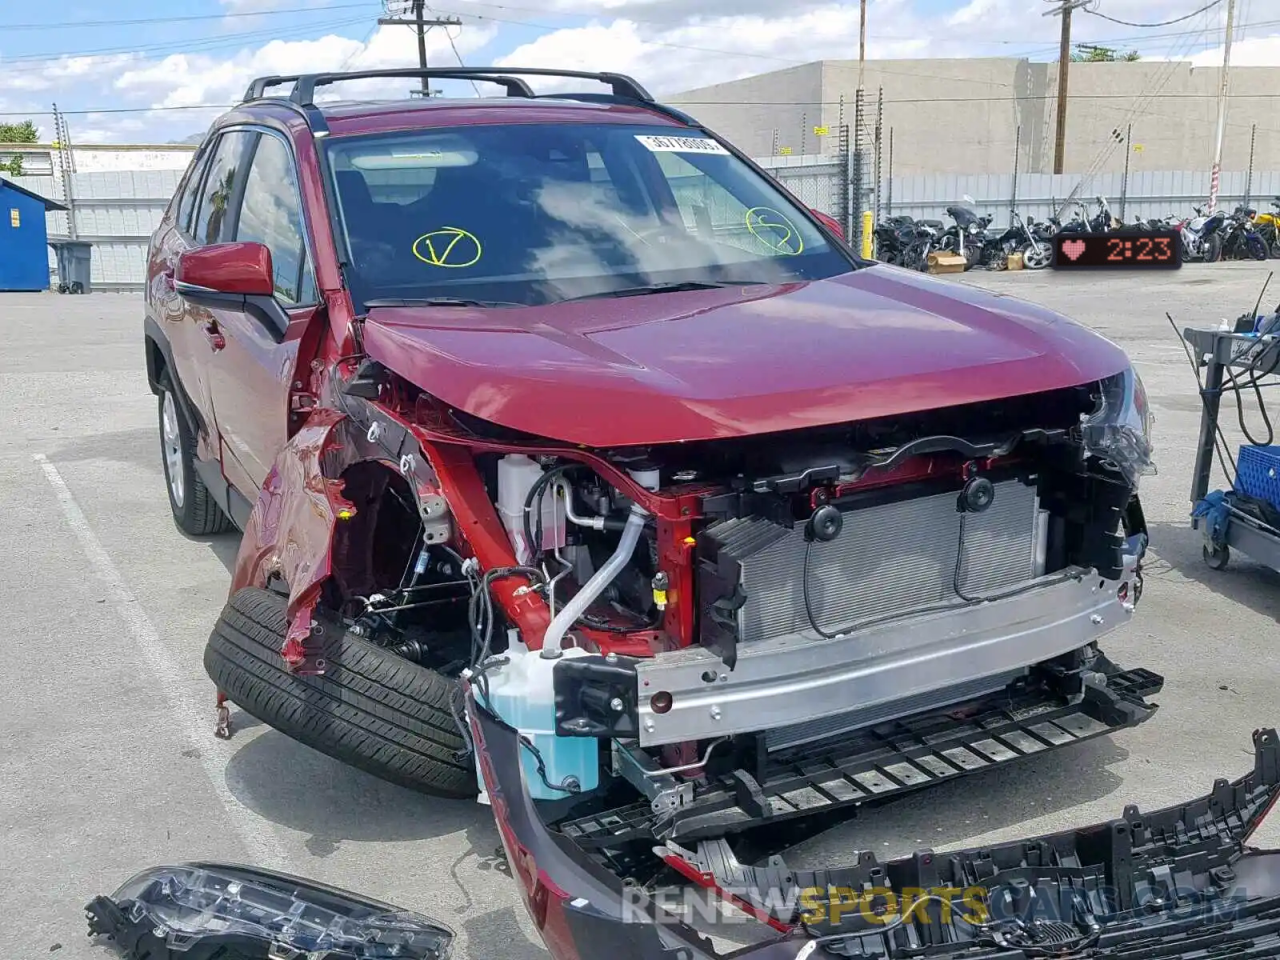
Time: **2:23**
